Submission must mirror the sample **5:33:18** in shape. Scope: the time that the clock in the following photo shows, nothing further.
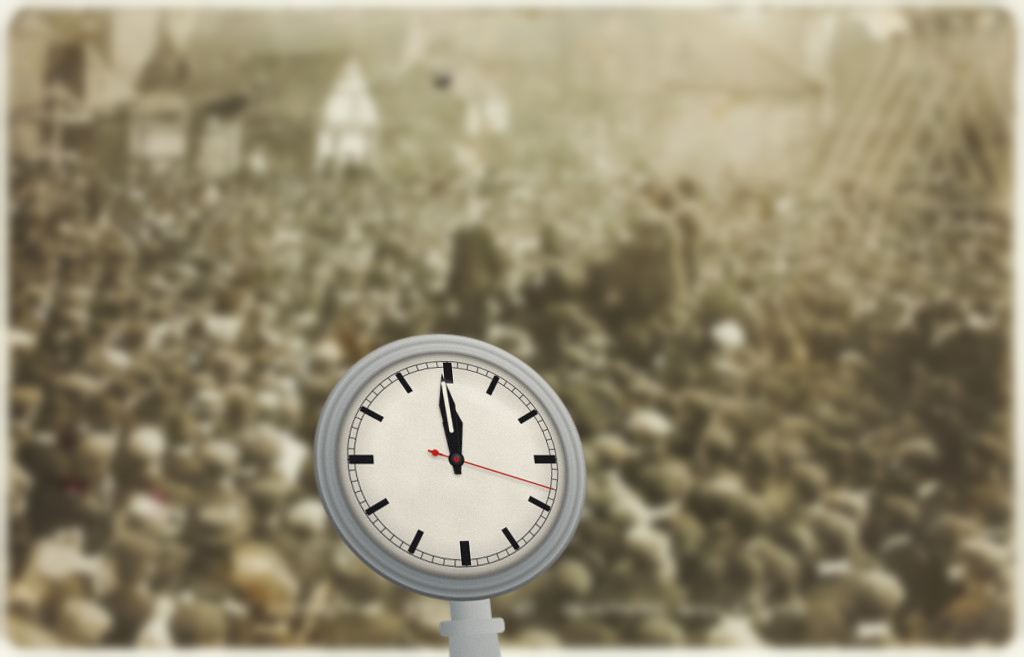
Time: **11:59:18**
